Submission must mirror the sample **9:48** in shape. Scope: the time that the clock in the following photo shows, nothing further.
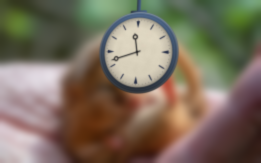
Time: **11:42**
